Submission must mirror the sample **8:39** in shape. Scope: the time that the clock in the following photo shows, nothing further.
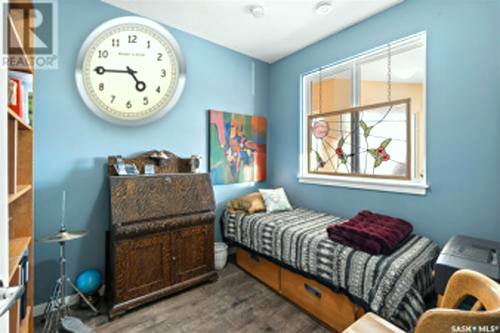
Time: **4:45**
